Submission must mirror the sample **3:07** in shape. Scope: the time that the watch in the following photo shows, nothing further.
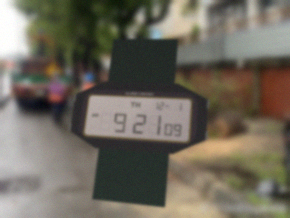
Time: **9:21**
